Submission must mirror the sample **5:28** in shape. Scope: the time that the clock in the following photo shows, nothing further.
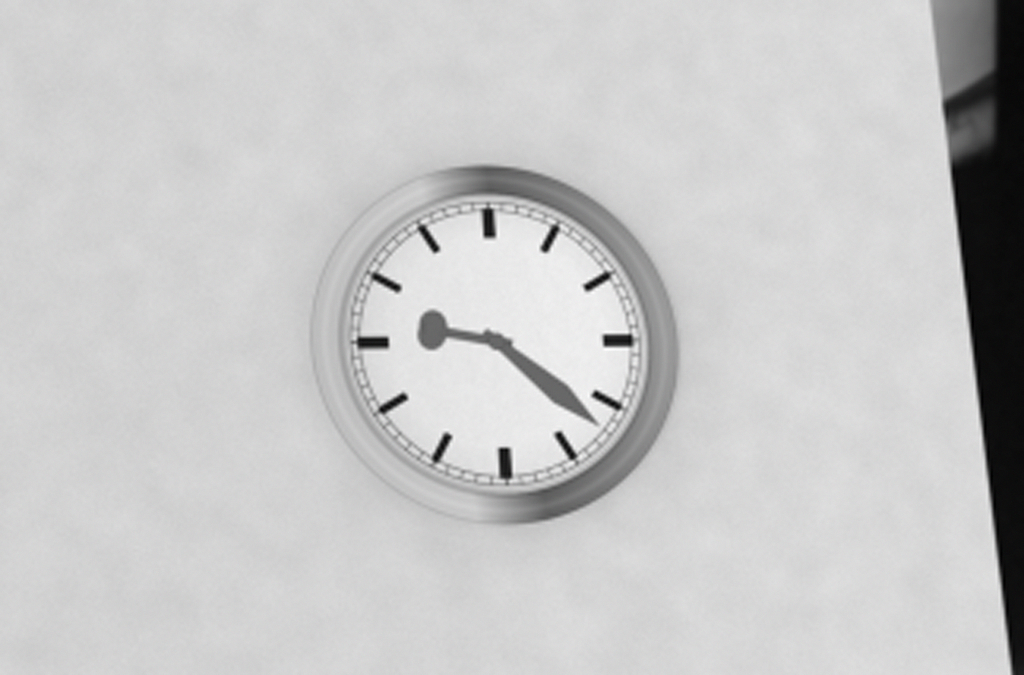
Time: **9:22**
